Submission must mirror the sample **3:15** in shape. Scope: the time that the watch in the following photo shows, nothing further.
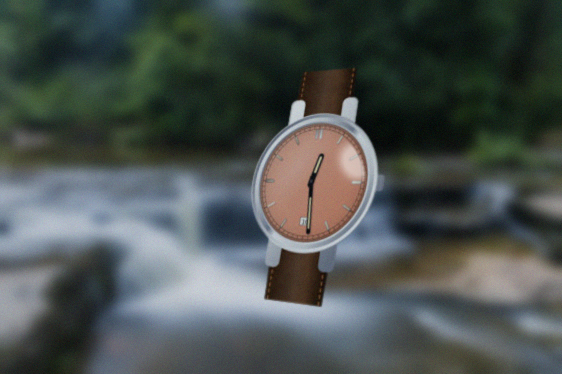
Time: **12:29**
